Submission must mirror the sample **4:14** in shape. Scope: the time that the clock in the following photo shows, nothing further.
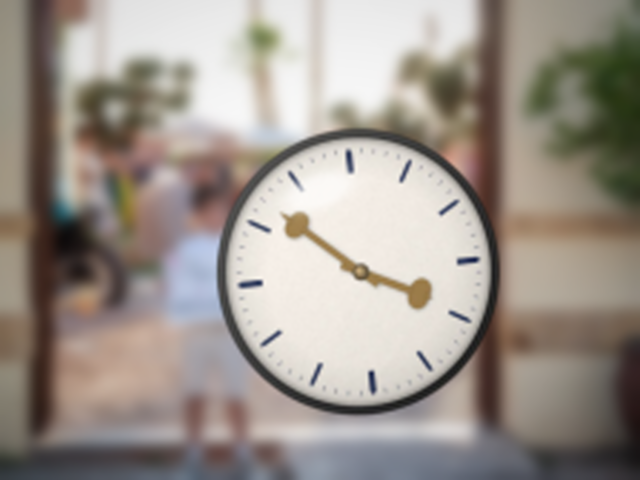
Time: **3:52**
